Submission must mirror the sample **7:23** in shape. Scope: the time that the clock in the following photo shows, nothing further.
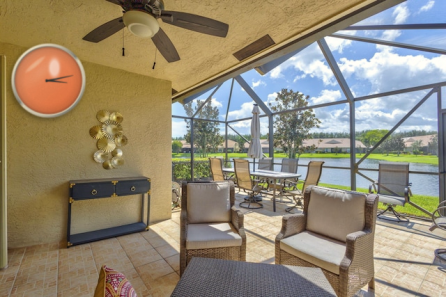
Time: **3:13**
